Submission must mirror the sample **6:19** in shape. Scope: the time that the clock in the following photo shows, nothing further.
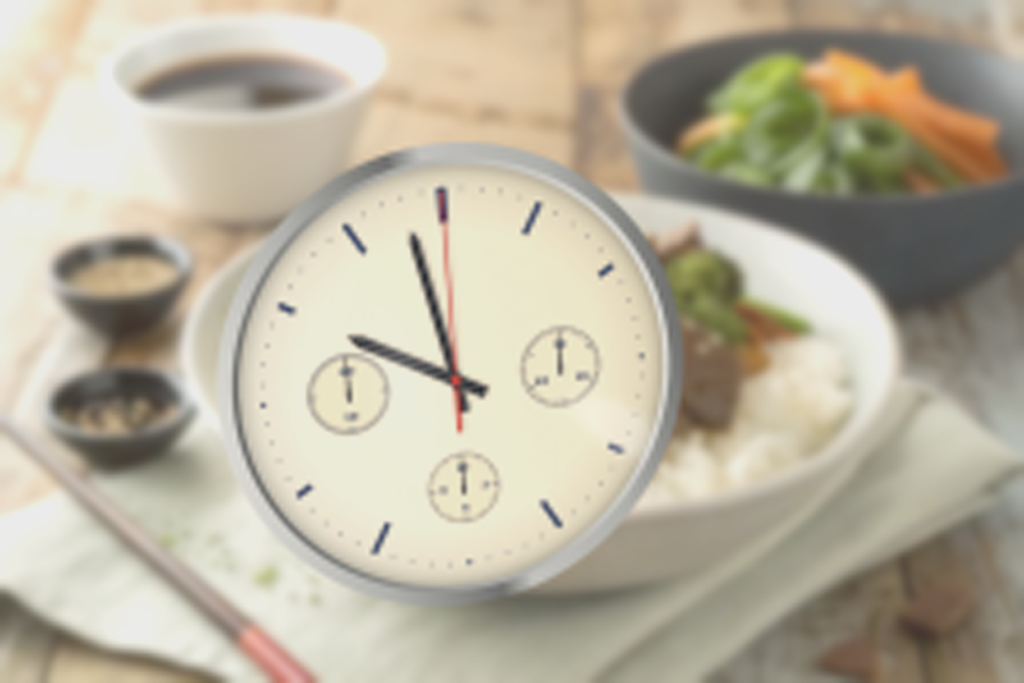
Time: **9:58**
